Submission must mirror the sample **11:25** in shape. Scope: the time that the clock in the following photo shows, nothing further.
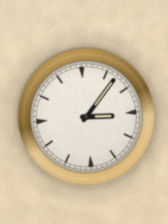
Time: **3:07**
